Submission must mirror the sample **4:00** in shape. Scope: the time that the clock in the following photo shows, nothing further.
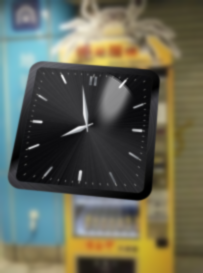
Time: **7:58**
